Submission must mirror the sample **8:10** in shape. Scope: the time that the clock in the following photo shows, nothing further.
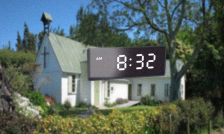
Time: **8:32**
